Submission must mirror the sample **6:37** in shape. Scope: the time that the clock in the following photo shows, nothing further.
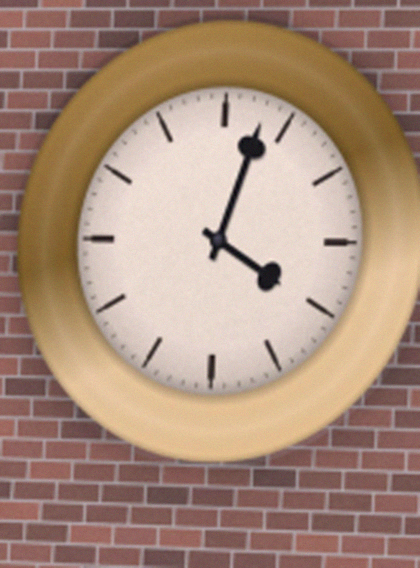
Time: **4:03**
